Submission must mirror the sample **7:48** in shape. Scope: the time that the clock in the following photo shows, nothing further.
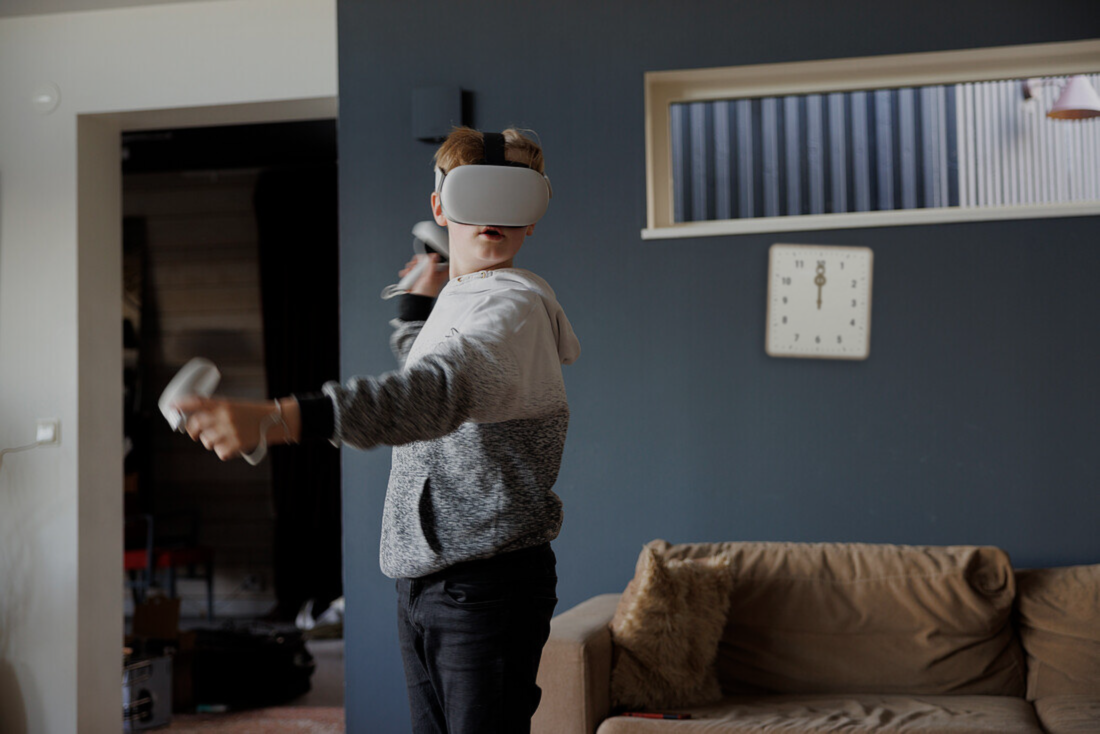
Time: **12:00**
